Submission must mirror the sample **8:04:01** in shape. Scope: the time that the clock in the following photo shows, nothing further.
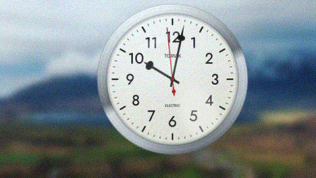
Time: **10:01:59**
